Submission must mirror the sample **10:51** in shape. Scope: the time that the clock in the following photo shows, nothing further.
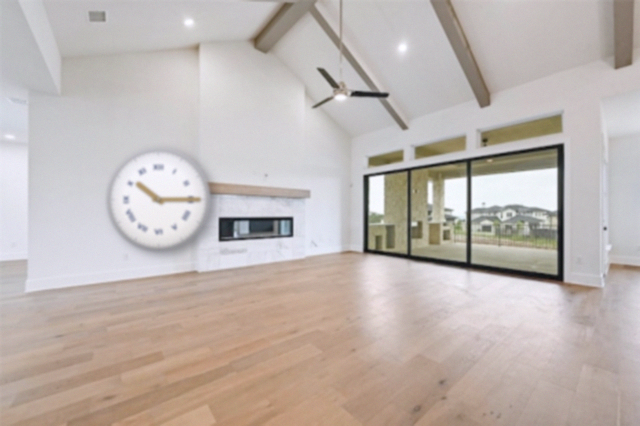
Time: **10:15**
